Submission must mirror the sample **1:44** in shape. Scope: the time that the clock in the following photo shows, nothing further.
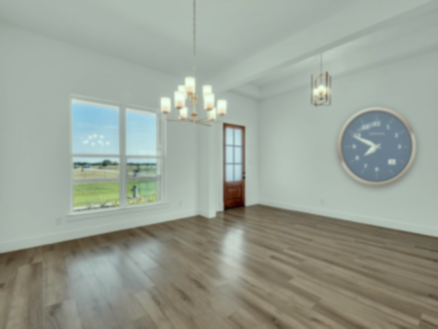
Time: **7:49**
